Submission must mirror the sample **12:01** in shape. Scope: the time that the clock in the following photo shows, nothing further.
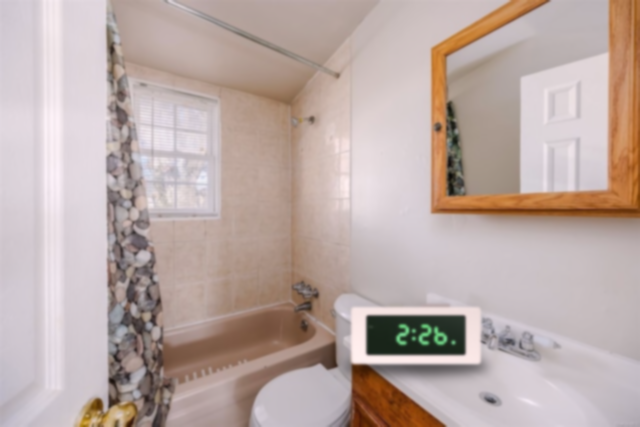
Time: **2:26**
